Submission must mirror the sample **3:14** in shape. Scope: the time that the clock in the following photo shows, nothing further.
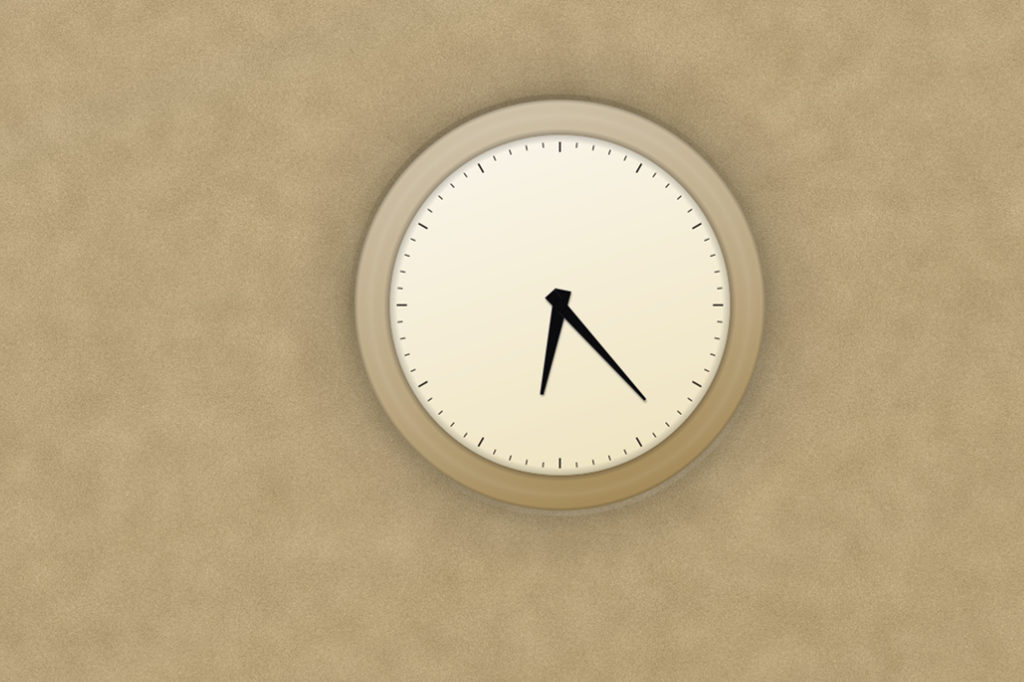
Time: **6:23**
